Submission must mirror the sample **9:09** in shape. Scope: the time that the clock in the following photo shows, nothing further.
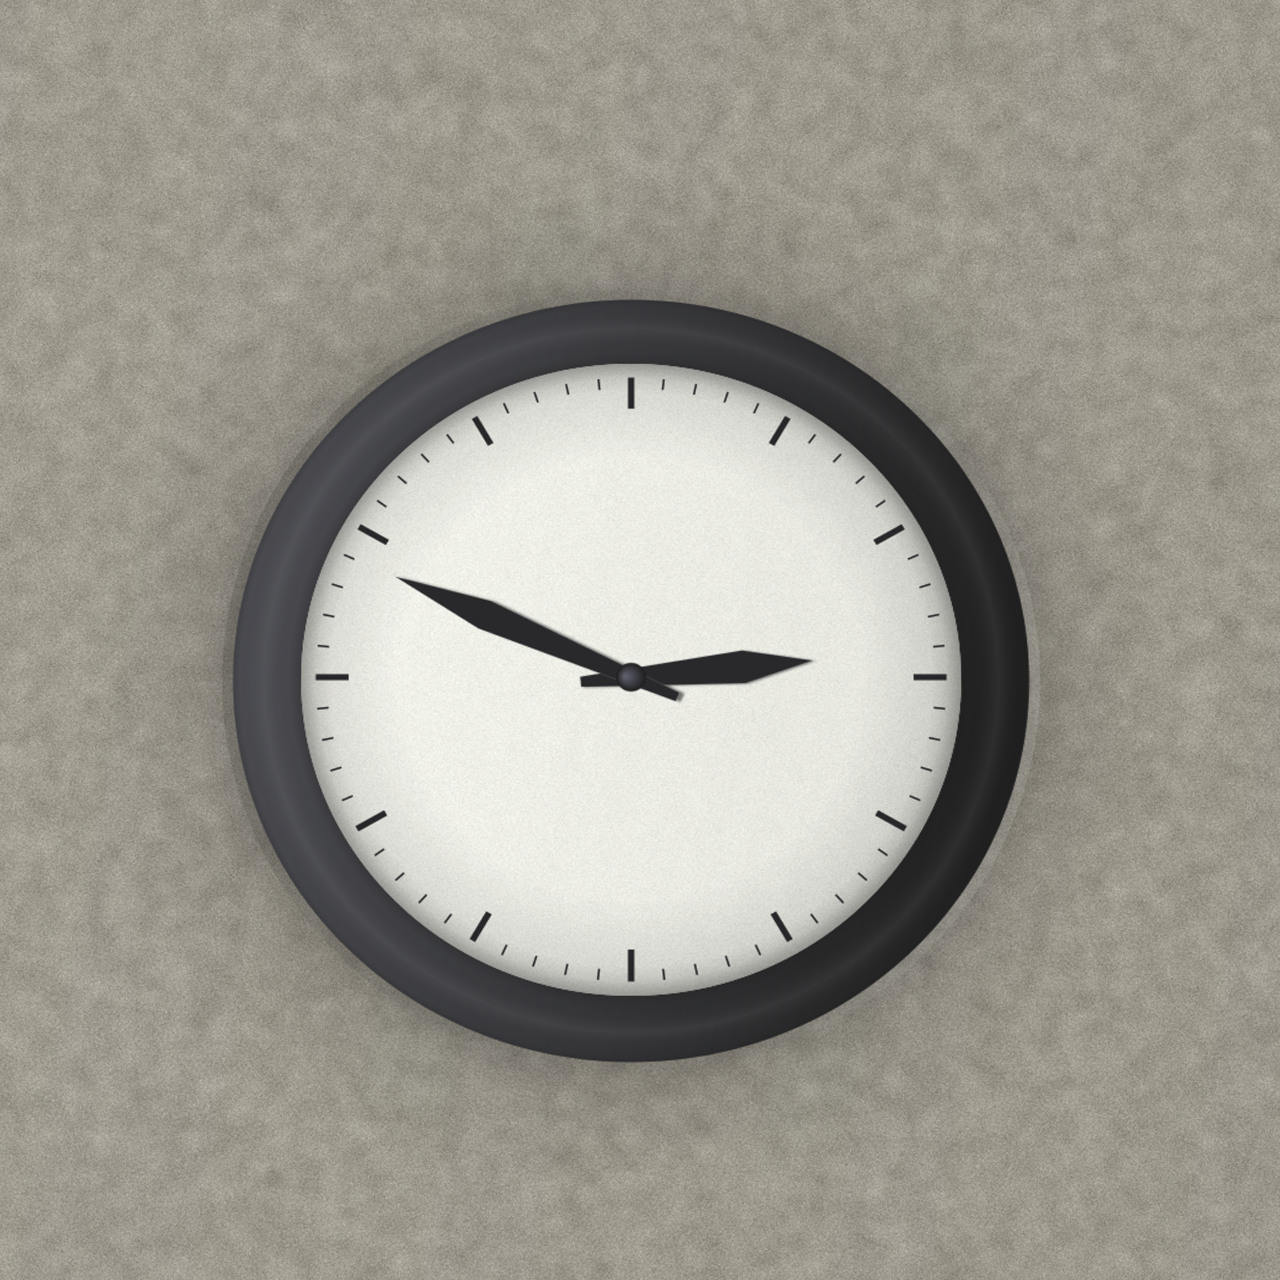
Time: **2:49**
